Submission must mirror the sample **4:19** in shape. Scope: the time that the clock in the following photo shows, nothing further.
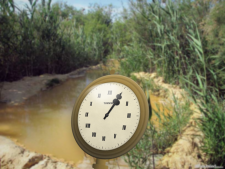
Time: **1:05**
